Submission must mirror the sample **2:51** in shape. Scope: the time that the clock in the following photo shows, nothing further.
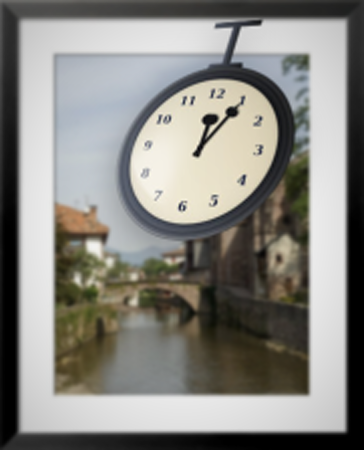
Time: **12:05**
